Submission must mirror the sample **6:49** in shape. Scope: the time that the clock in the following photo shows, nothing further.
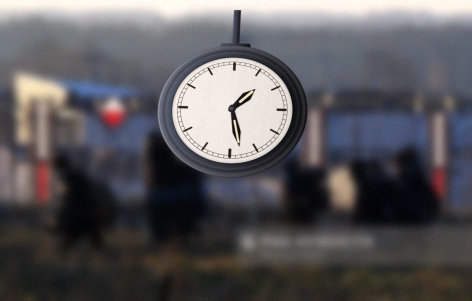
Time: **1:28**
